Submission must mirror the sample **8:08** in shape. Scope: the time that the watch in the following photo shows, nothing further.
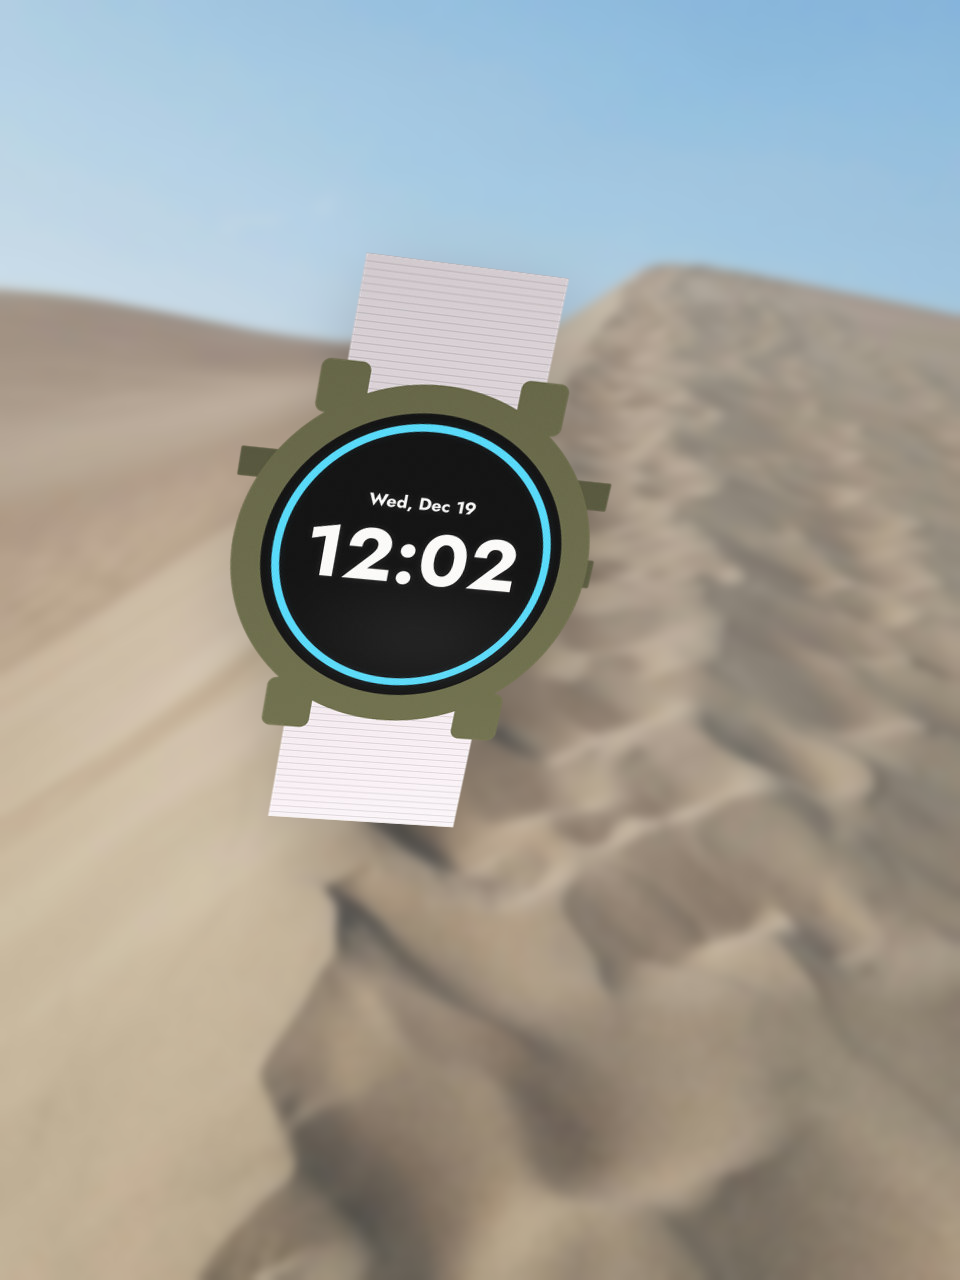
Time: **12:02**
